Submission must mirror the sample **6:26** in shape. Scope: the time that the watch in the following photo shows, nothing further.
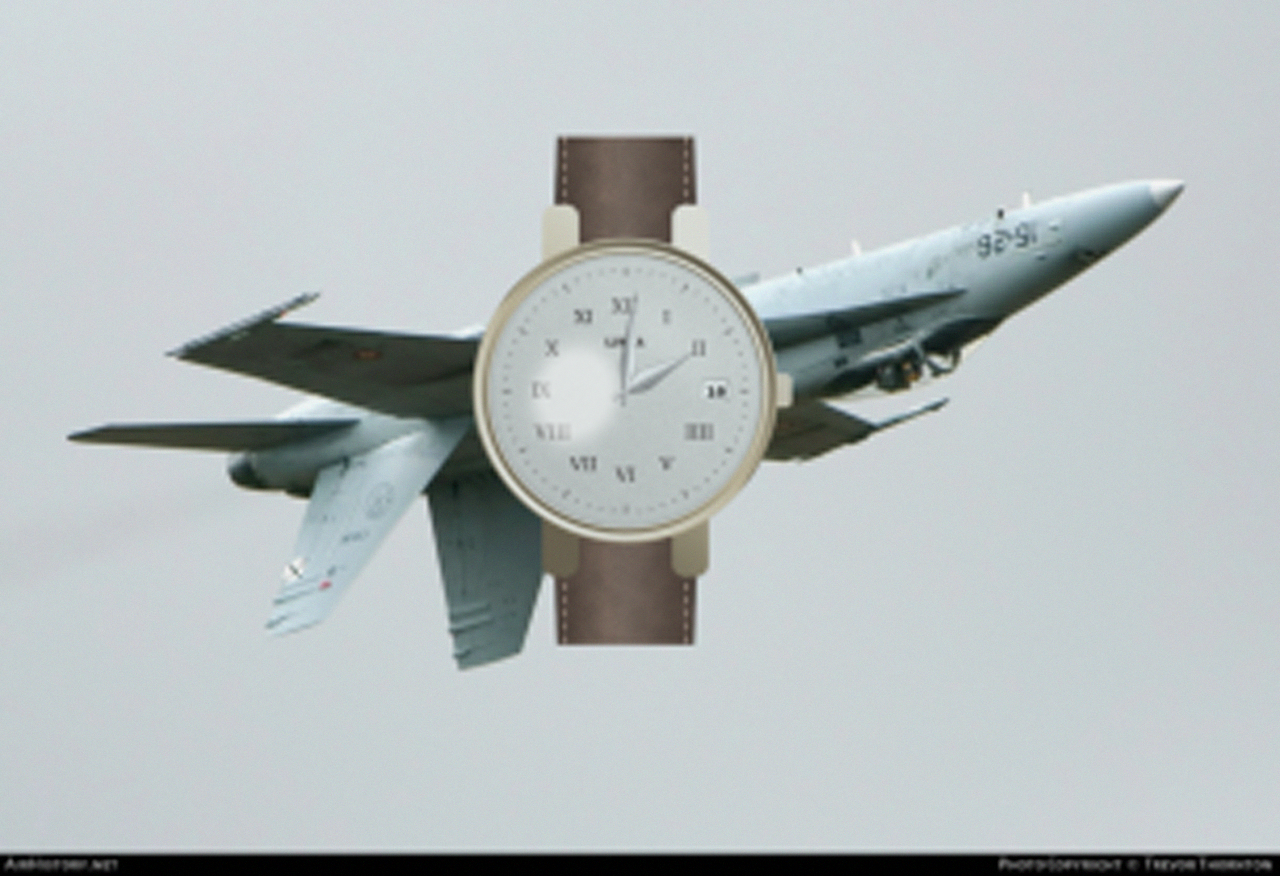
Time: **2:01**
